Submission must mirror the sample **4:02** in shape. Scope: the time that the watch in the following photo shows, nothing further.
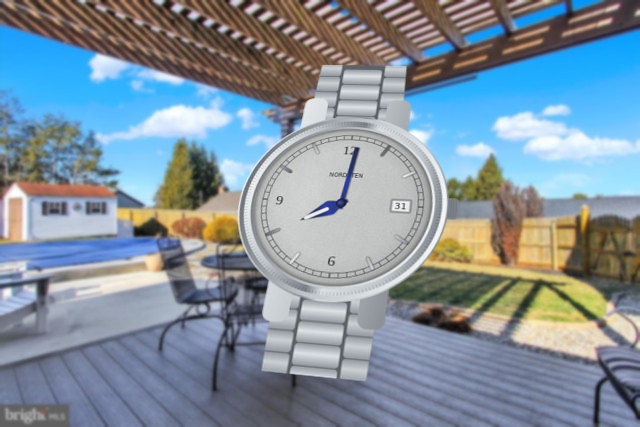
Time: **8:01**
